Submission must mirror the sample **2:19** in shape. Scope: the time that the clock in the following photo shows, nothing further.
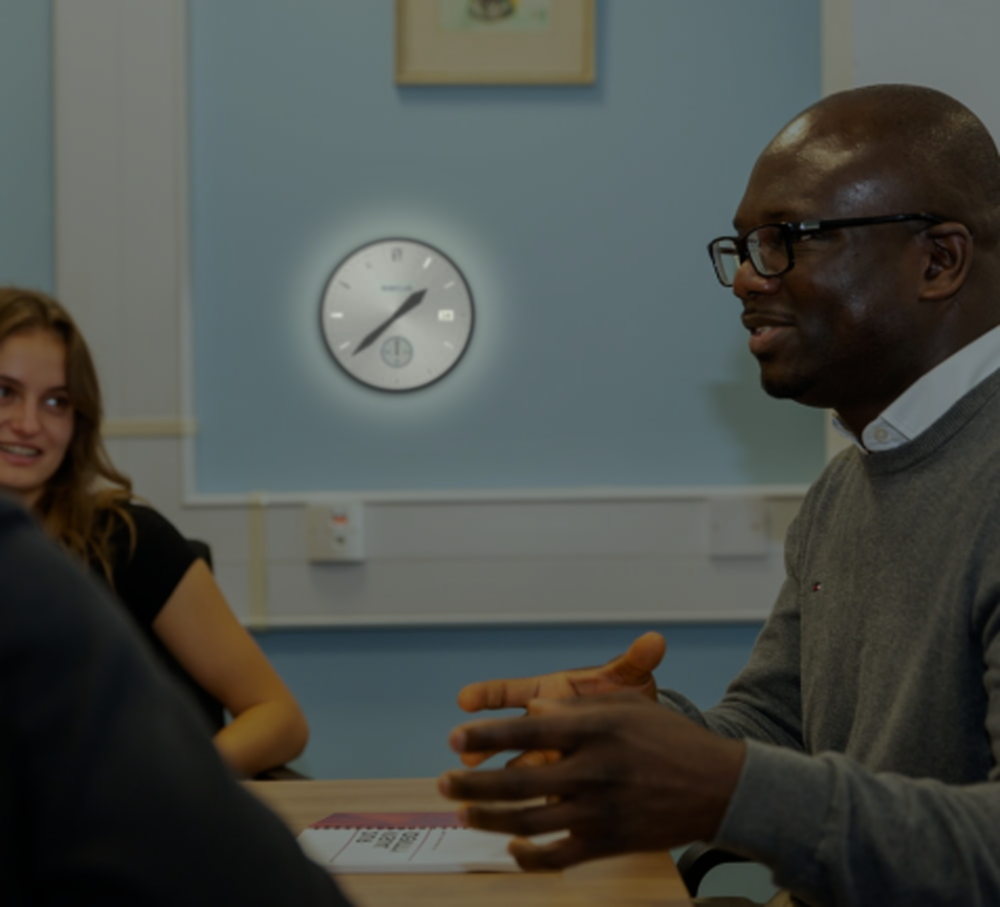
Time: **1:38**
